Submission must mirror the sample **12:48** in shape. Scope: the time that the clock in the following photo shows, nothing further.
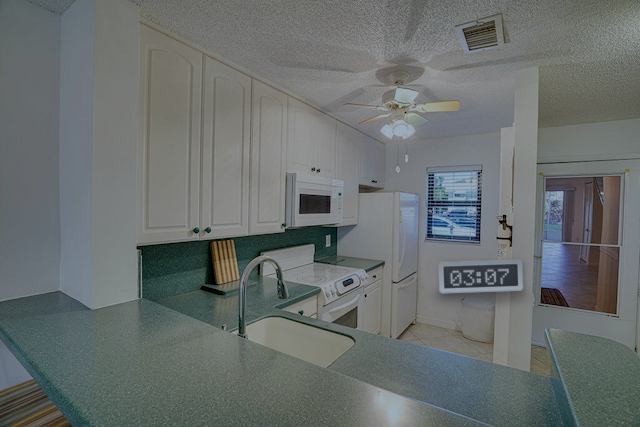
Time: **3:07**
